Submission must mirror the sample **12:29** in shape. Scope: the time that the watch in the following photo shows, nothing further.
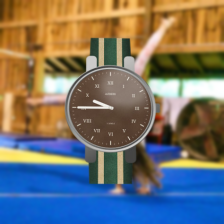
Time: **9:45**
